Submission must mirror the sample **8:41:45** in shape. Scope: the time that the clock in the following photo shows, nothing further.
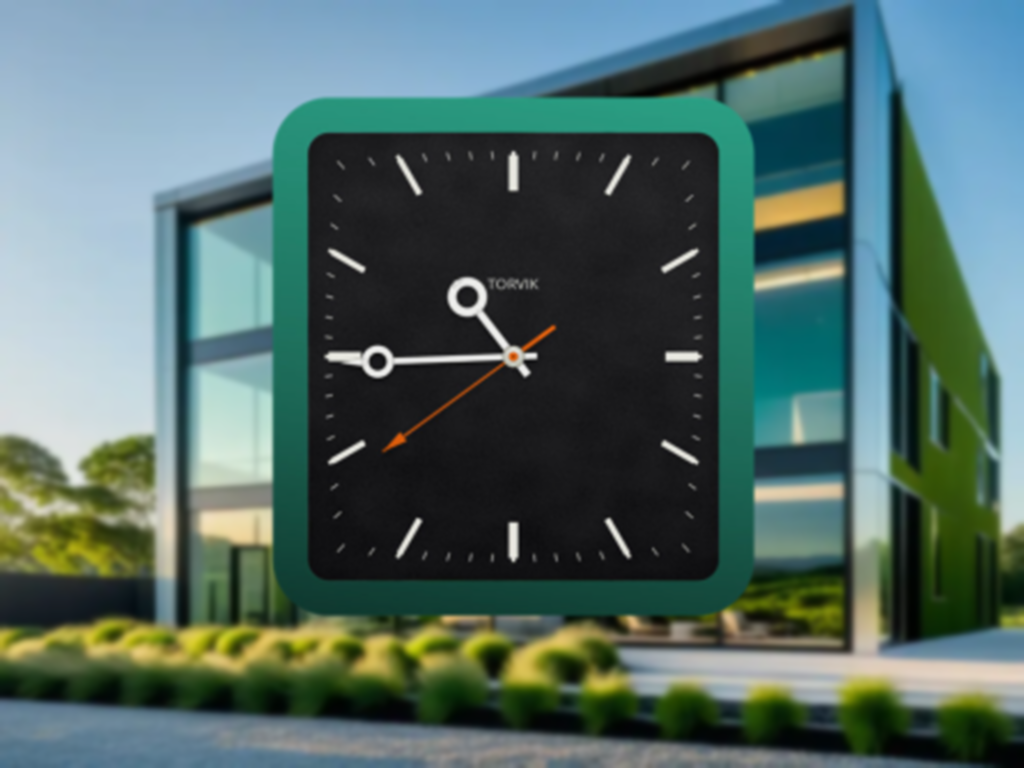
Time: **10:44:39**
